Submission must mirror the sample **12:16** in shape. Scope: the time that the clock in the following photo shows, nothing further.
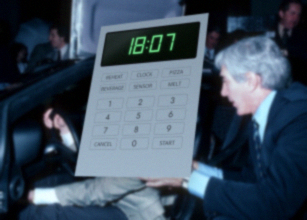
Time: **18:07**
